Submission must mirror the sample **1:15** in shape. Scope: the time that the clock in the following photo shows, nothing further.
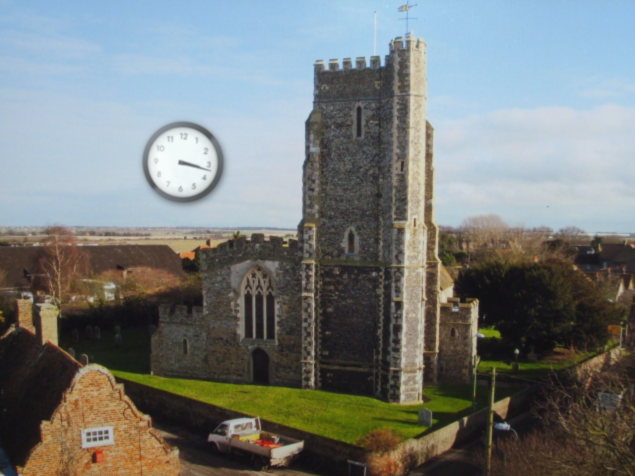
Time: **3:17**
